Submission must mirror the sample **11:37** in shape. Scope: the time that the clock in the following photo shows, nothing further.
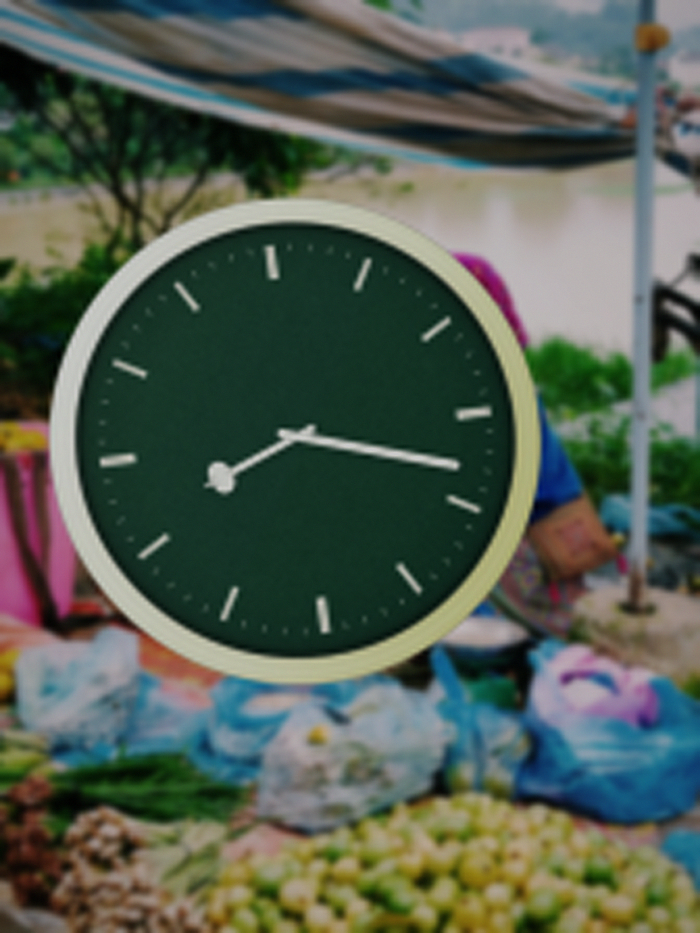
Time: **8:18**
